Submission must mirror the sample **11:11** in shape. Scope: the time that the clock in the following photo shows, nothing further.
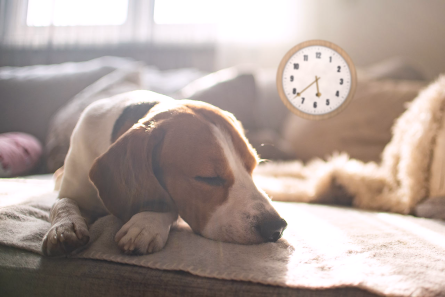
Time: **5:38**
